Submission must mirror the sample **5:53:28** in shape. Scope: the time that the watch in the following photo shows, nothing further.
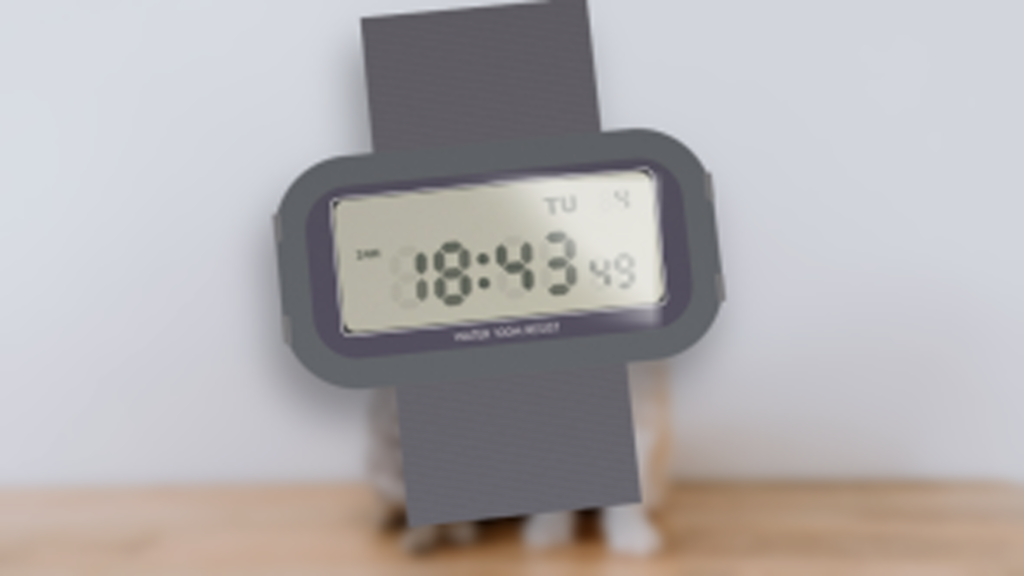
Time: **18:43:49**
